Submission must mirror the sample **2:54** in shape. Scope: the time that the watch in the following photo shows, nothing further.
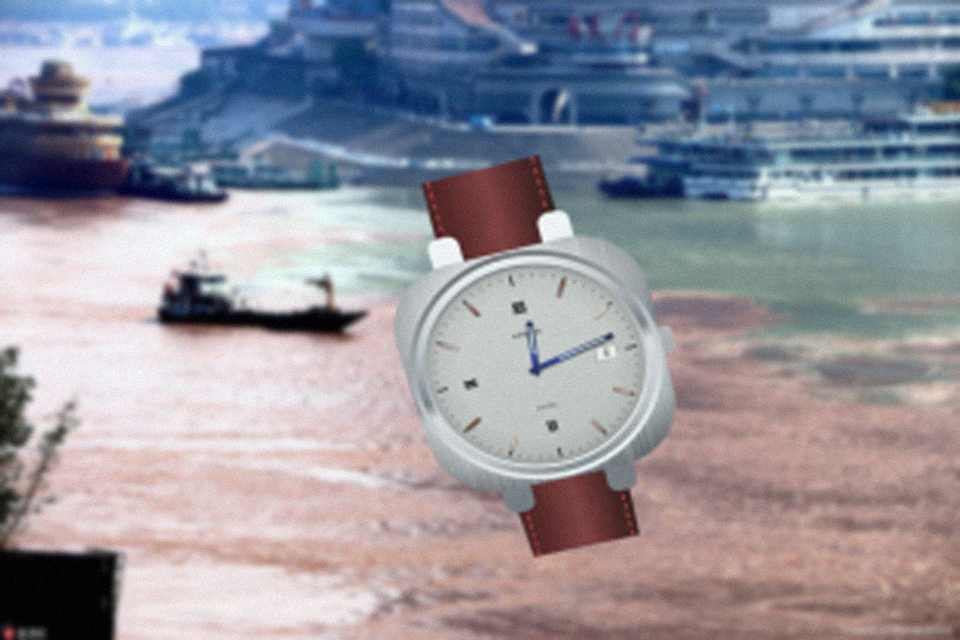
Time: **12:13**
